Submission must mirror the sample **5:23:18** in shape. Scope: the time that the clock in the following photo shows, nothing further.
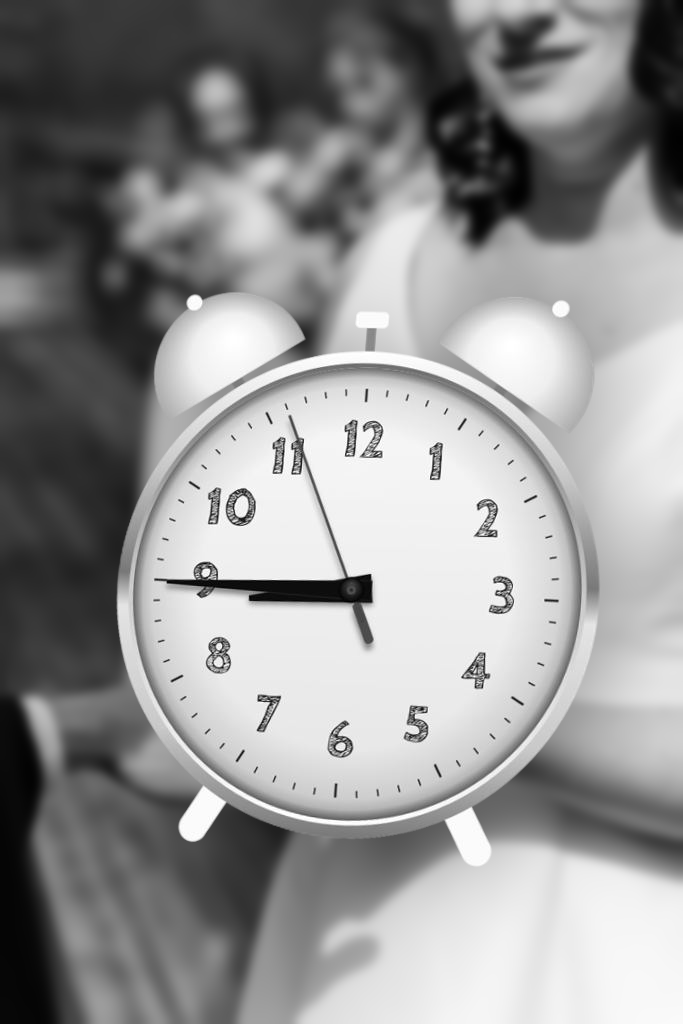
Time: **8:44:56**
